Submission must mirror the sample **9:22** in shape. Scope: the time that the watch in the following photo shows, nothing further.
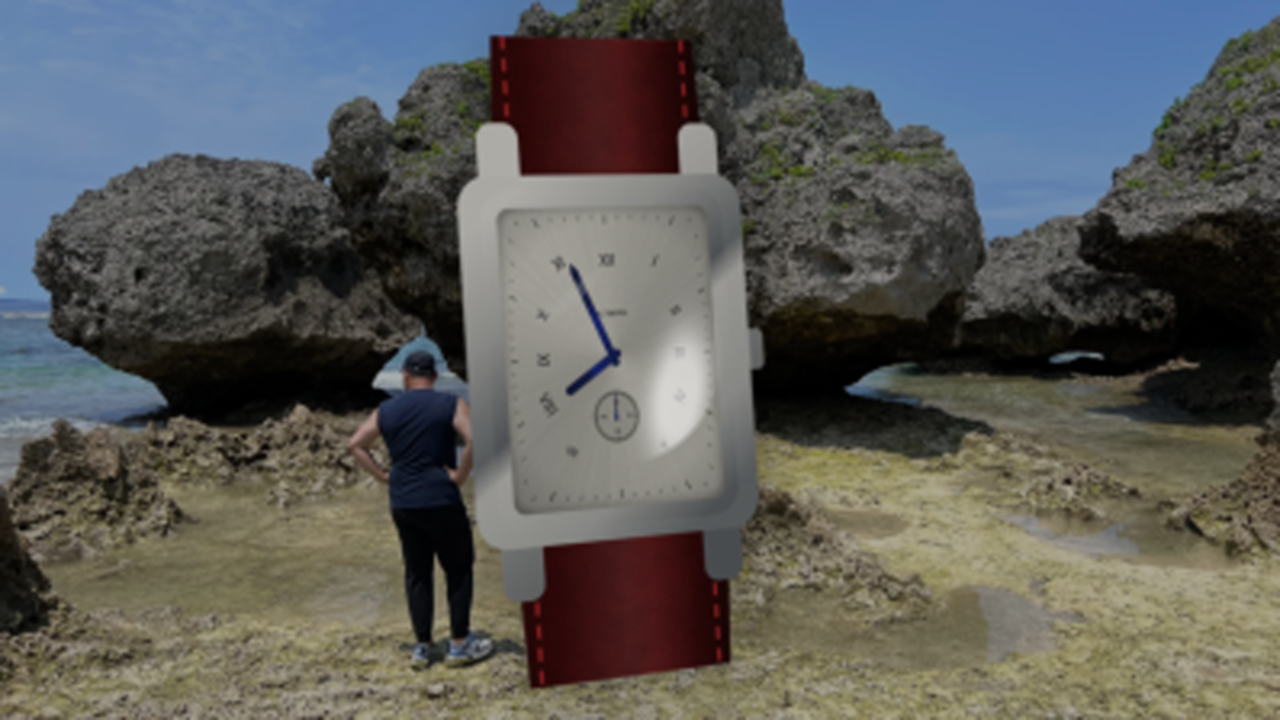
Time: **7:56**
